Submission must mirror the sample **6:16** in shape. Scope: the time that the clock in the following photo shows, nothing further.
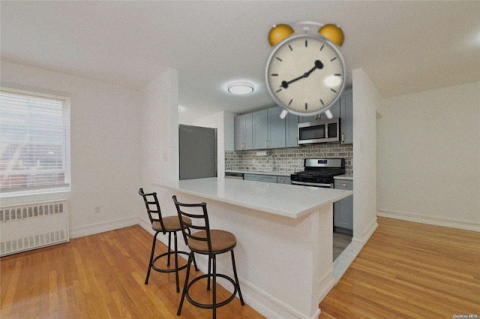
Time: **1:41**
